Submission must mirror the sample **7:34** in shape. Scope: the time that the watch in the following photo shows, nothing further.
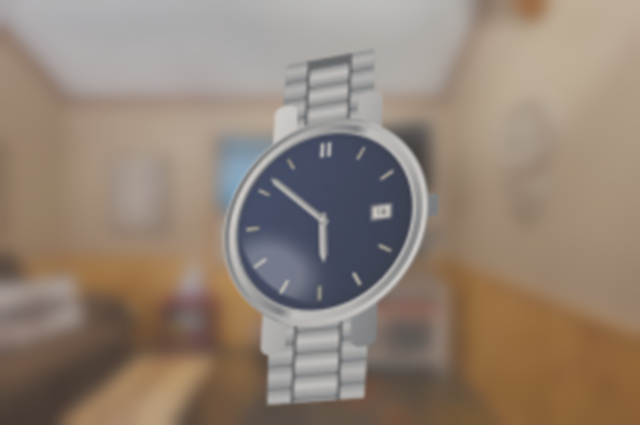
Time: **5:52**
